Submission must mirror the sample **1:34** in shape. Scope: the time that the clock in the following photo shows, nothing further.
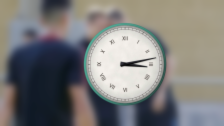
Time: **3:13**
